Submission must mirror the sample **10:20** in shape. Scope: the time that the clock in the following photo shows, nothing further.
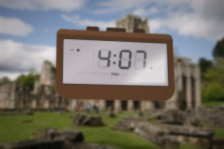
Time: **4:07**
